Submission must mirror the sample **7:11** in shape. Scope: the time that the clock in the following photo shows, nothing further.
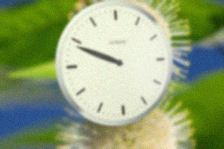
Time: **9:49**
